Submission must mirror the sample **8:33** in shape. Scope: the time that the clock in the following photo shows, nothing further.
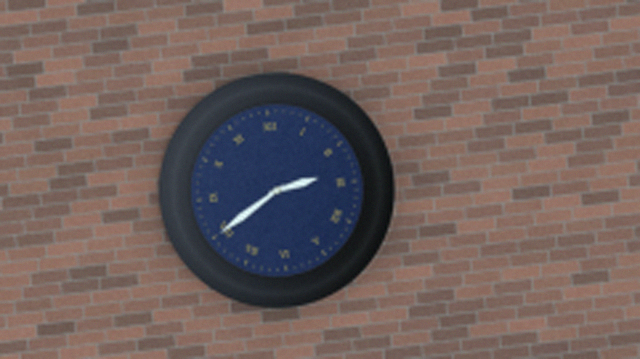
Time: **2:40**
